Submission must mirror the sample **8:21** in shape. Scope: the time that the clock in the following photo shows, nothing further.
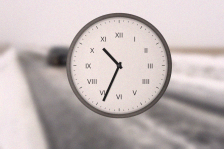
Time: **10:34**
